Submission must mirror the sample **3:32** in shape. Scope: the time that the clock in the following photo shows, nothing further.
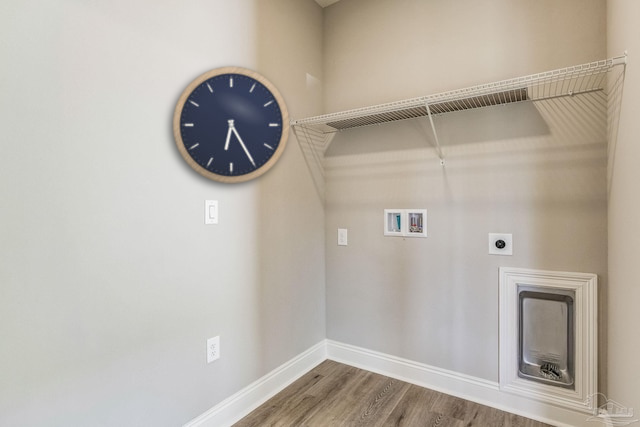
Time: **6:25**
